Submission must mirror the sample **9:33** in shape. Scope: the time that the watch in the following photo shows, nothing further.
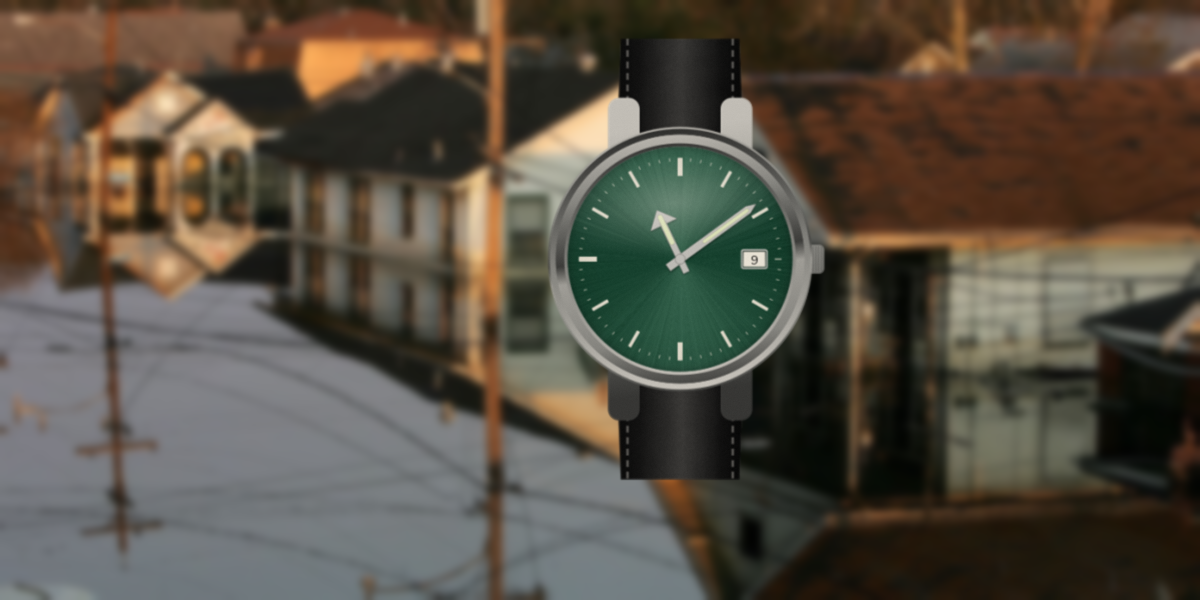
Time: **11:09**
